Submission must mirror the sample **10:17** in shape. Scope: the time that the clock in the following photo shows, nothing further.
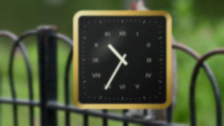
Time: **10:35**
